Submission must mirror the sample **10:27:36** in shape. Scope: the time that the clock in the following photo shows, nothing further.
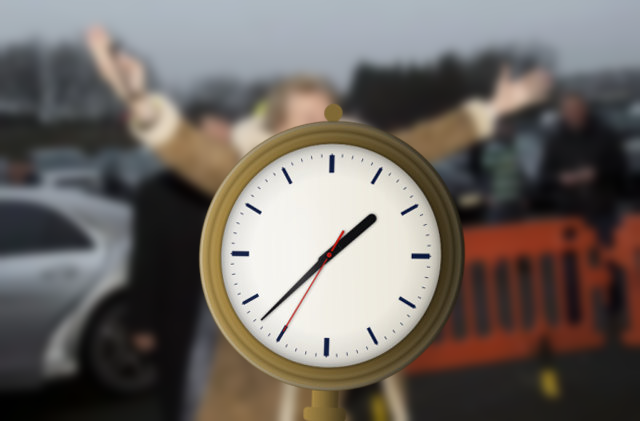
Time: **1:37:35**
